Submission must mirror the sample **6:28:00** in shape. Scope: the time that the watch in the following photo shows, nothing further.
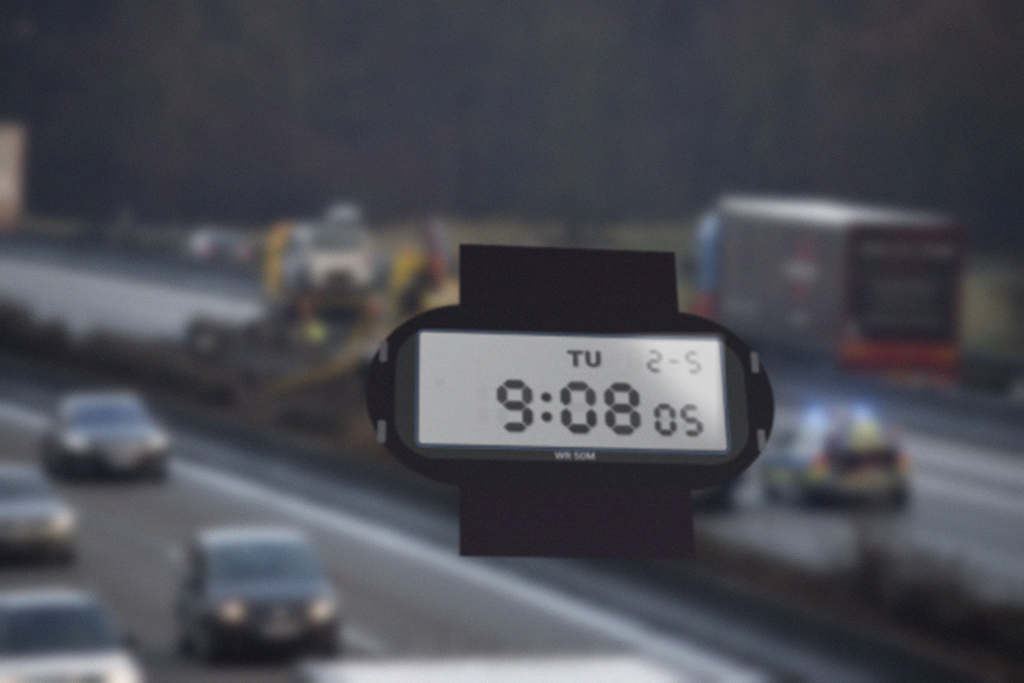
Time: **9:08:05**
